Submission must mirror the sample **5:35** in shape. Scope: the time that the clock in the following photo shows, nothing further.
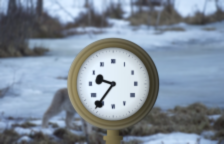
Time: **9:36**
